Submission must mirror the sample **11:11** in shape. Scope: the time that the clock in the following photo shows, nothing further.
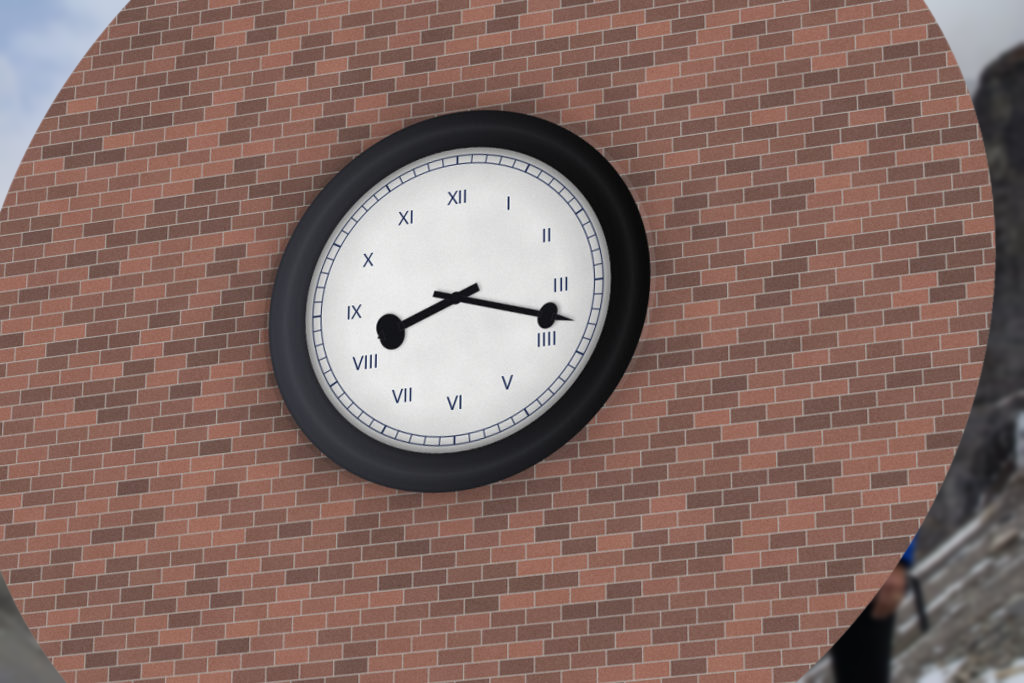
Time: **8:18**
